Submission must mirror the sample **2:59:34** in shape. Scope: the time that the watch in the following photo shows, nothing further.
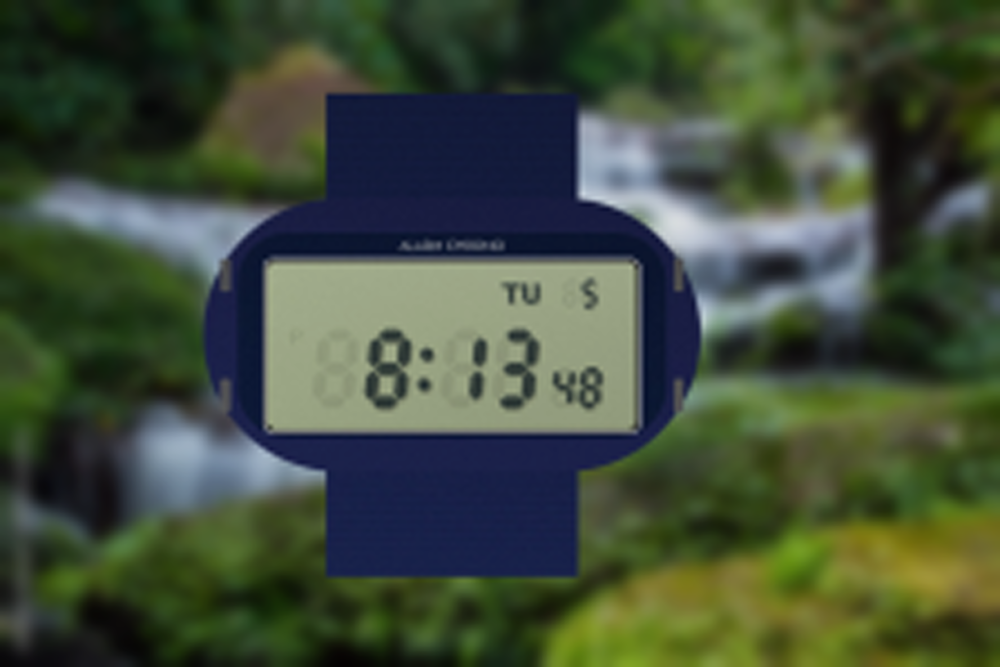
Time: **8:13:48**
